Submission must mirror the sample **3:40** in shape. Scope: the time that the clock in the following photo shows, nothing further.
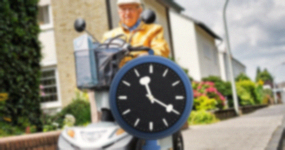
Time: **11:20**
